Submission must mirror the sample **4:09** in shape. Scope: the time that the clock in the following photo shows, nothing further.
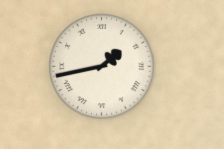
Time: **1:43**
